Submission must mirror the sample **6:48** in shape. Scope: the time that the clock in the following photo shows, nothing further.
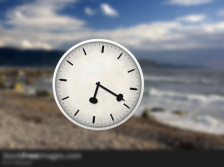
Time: **6:19**
